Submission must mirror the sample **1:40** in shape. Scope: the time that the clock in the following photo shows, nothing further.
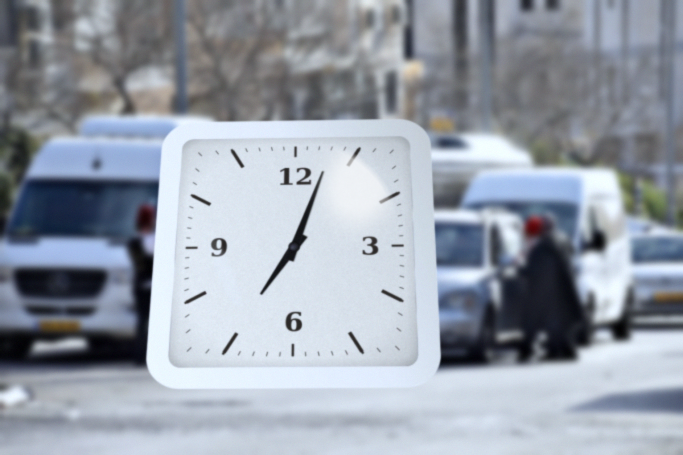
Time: **7:03**
